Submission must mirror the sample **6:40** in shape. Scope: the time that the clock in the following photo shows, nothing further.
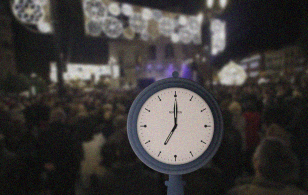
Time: **7:00**
